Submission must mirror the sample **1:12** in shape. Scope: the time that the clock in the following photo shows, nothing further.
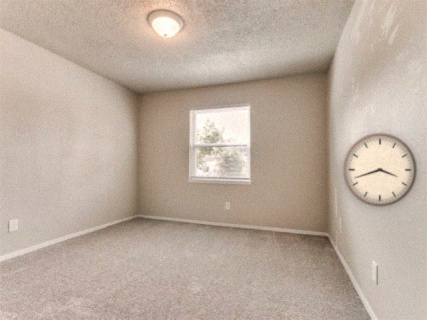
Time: **3:42**
